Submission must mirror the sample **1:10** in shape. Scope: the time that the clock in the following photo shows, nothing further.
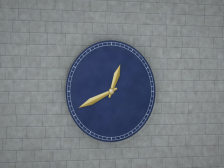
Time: **12:41**
